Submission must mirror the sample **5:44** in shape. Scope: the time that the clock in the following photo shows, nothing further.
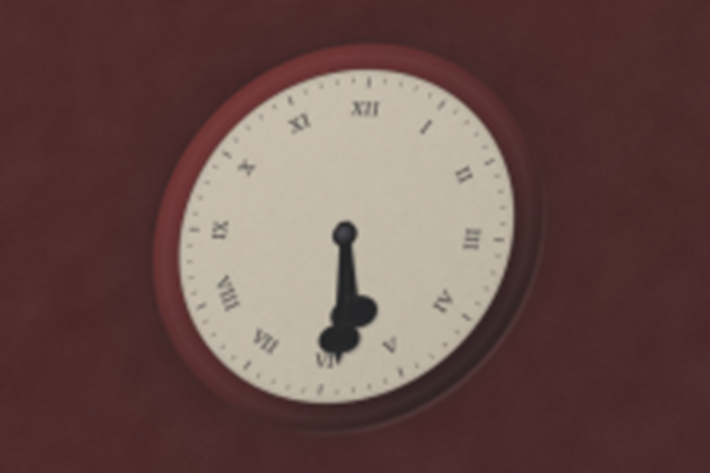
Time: **5:29**
